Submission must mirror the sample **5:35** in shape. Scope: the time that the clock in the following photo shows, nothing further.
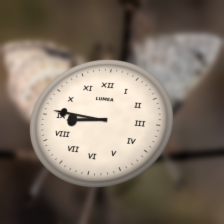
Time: **8:46**
